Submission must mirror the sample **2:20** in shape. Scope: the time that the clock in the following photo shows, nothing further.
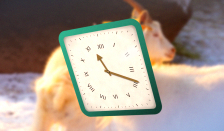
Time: **11:19**
